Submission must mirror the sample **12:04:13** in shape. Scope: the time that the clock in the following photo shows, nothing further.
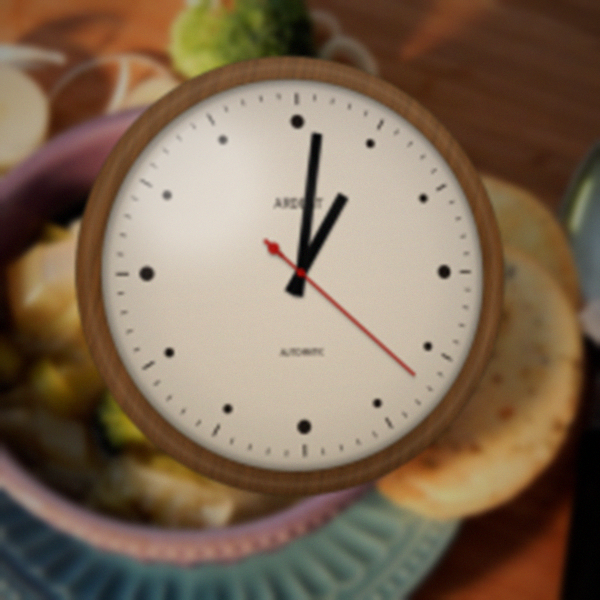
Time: **1:01:22**
